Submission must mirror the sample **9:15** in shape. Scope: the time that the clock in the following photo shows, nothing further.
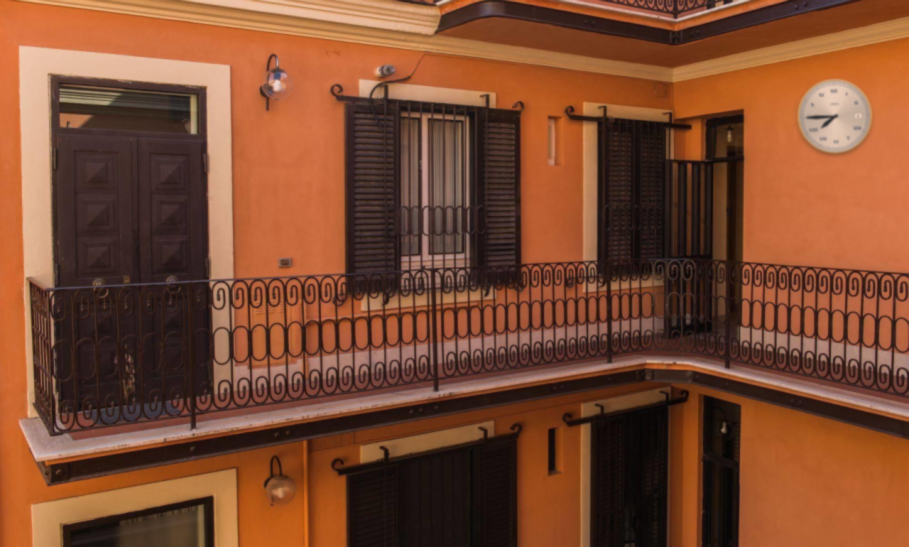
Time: **7:45**
